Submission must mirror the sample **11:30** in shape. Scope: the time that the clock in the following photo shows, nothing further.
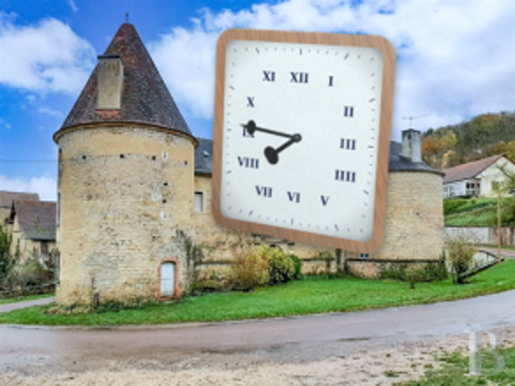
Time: **7:46**
